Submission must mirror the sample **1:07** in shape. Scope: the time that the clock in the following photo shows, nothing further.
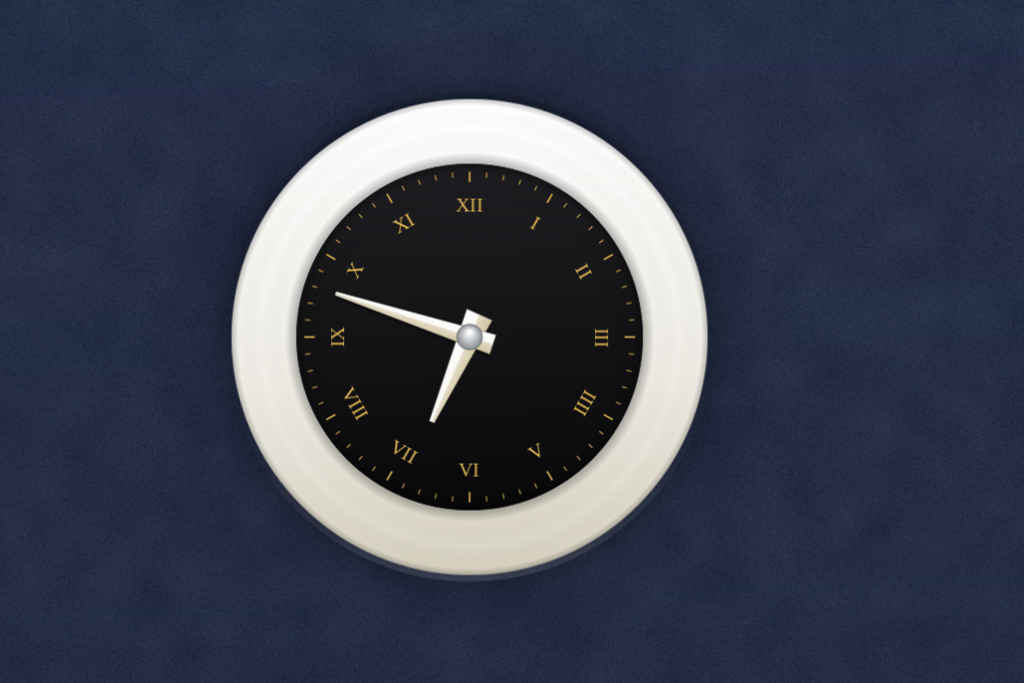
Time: **6:48**
